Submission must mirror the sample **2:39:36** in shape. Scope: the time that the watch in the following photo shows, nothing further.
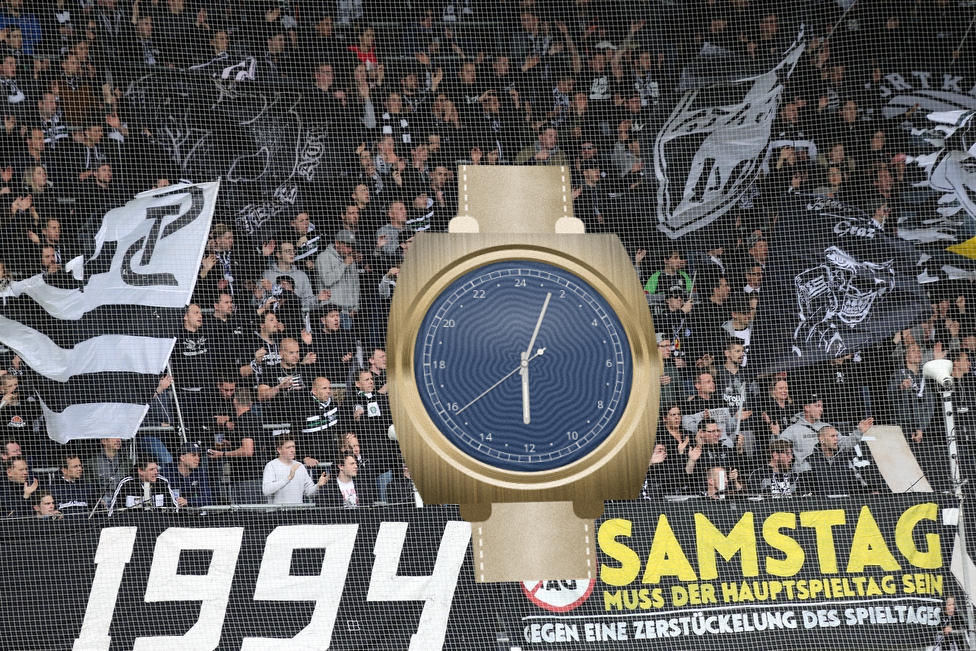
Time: **12:03:39**
